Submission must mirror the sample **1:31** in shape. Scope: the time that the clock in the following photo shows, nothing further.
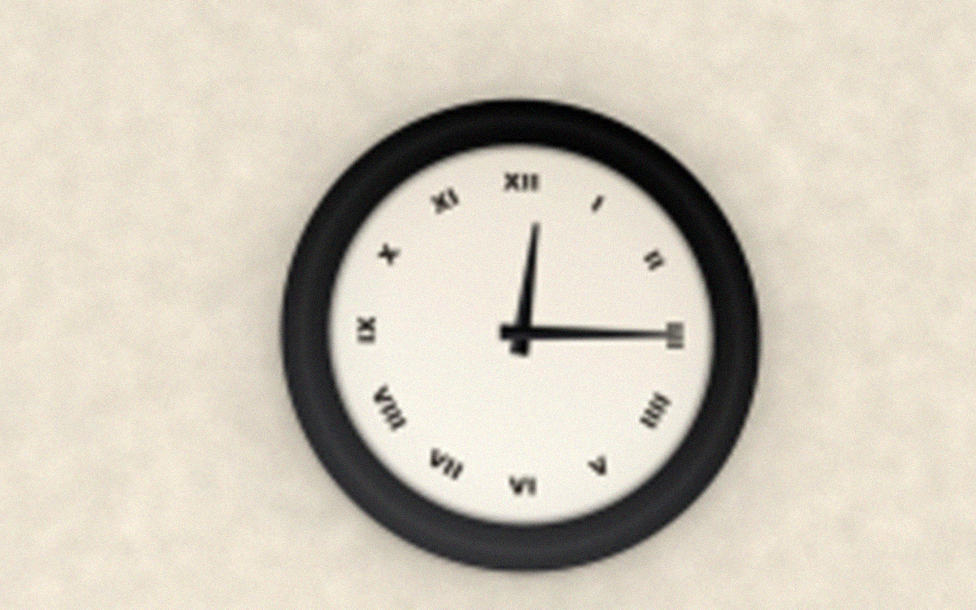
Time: **12:15**
